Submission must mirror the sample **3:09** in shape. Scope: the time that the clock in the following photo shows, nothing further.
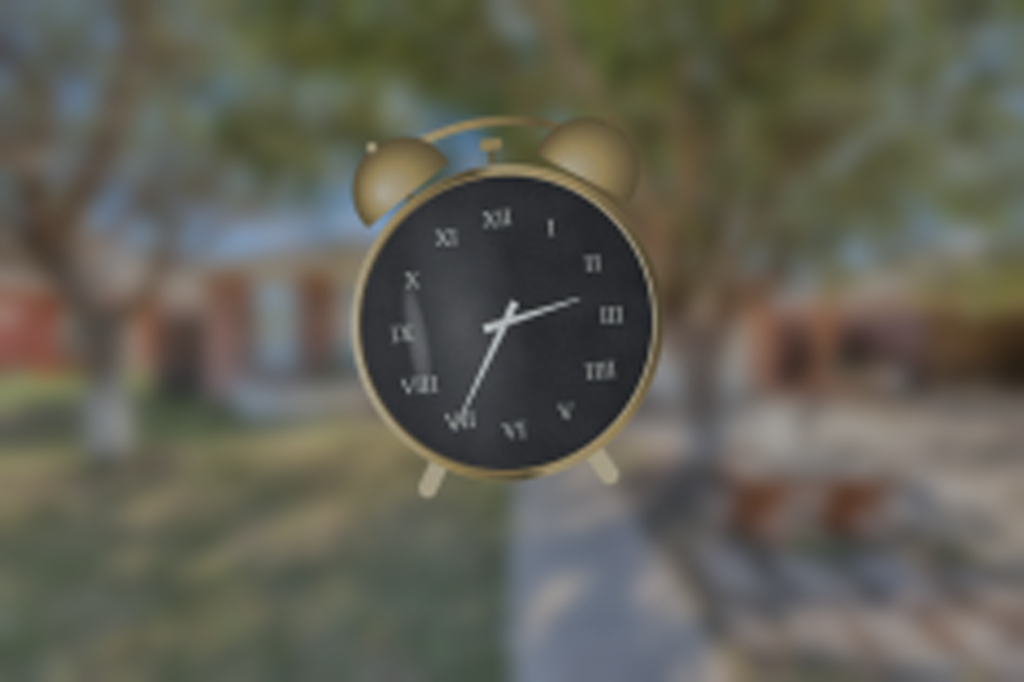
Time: **2:35**
